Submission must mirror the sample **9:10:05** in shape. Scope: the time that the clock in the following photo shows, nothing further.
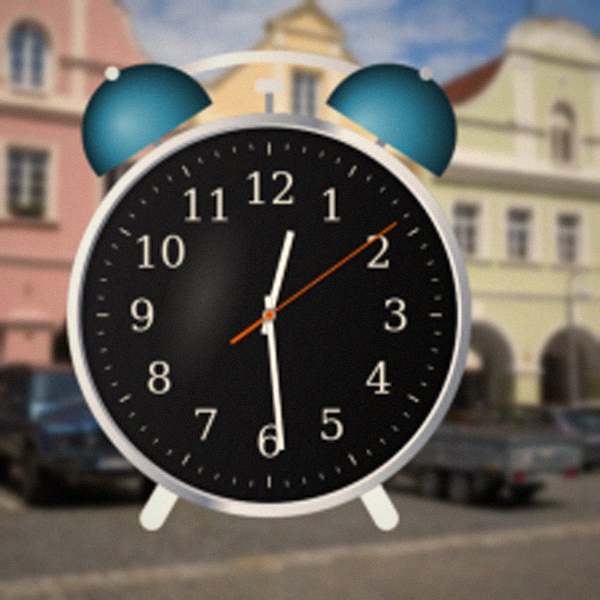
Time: **12:29:09**
